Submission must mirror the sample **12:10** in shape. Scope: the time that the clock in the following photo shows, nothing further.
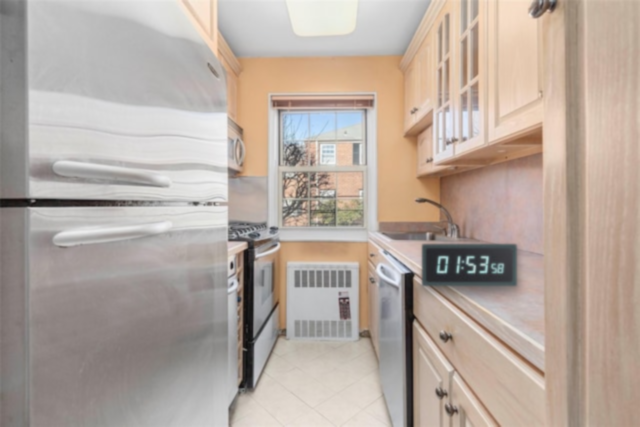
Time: **1:53**
